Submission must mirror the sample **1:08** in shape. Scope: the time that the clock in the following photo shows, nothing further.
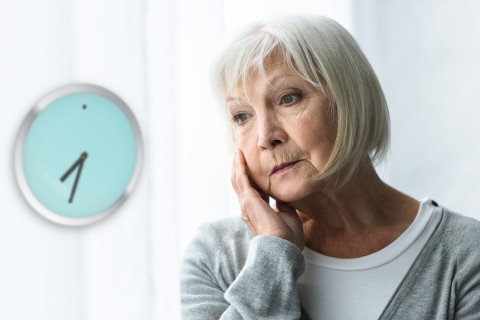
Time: **7:33**
